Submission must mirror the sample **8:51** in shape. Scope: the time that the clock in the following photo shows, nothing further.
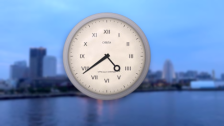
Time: **4:39**
